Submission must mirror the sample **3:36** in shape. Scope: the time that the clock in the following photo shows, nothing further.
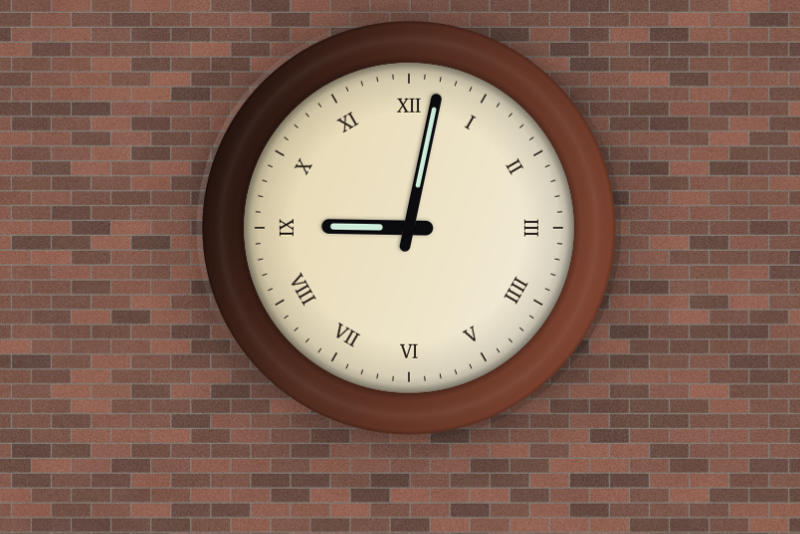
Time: **9:02**
